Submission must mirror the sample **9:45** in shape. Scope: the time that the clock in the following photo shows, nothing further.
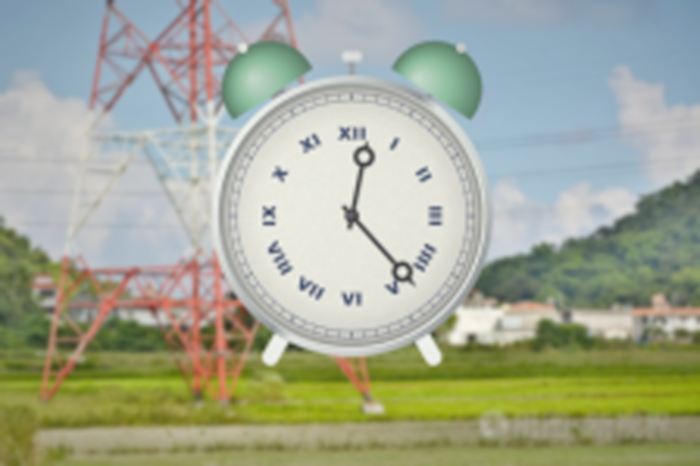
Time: **12:23**
